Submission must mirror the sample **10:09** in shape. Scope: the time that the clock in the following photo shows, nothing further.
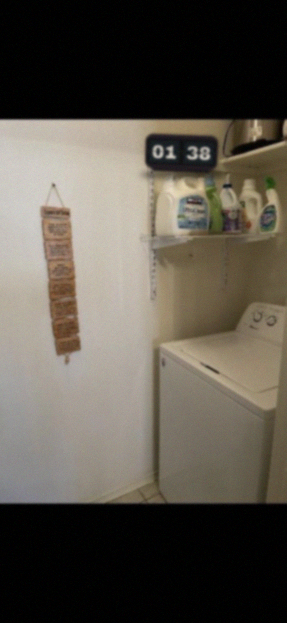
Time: **1:38**
